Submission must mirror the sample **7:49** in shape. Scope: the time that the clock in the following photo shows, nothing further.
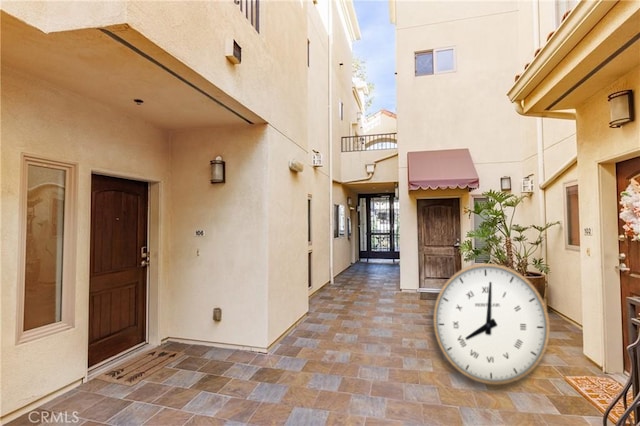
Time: **8:01**
